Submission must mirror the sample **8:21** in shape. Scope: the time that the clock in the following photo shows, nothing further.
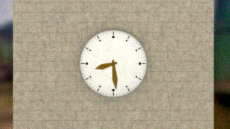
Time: **8:29**
